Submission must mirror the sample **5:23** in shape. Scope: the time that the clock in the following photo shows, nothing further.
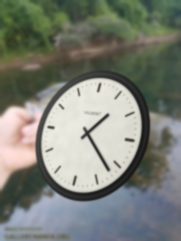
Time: **1:22**
